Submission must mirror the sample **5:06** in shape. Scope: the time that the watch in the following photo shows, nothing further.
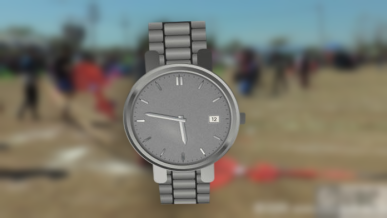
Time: **5:47**
